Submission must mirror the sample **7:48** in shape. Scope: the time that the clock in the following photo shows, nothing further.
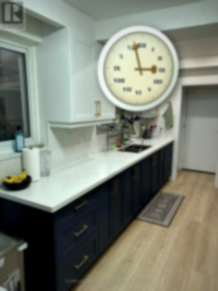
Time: **2:57**
